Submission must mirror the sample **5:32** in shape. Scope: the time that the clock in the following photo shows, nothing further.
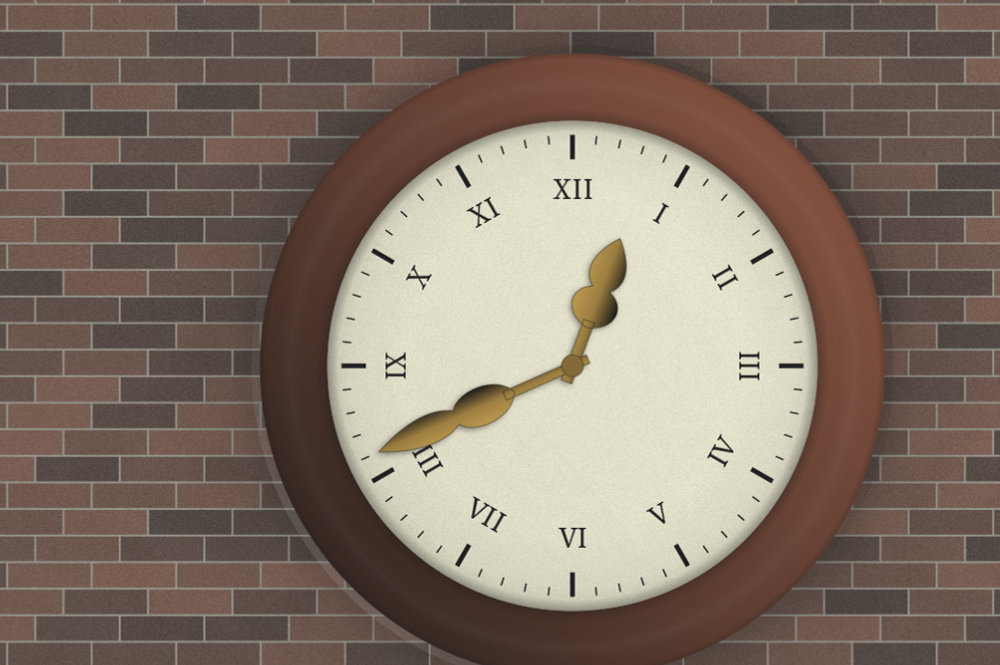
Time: **12:41**
